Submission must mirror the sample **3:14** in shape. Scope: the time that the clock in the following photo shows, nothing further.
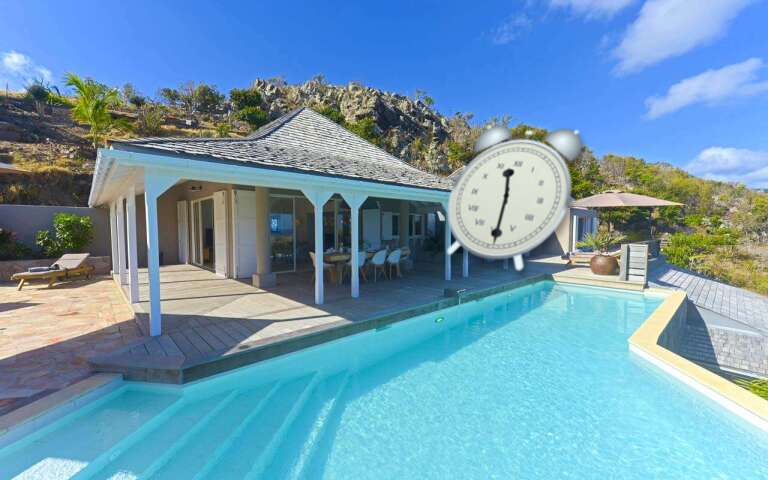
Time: **11:29**
